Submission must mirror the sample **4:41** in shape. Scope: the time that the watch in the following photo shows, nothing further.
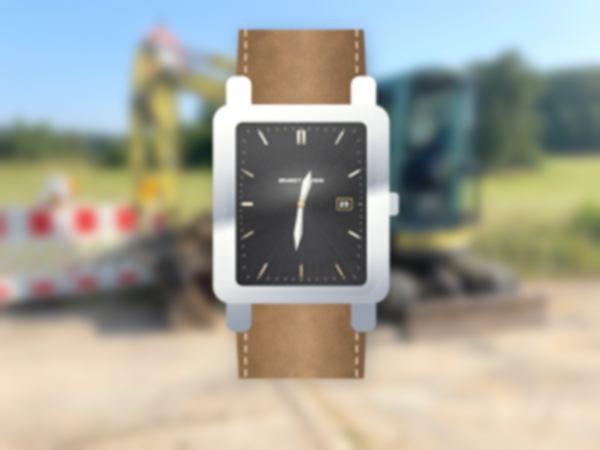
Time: **12:31**
